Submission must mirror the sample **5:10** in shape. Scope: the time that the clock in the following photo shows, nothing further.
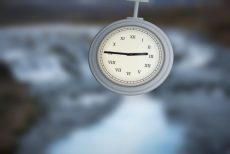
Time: **2:45**
